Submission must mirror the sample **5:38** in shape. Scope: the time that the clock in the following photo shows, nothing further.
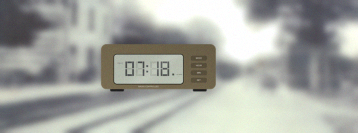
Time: **7:18**
